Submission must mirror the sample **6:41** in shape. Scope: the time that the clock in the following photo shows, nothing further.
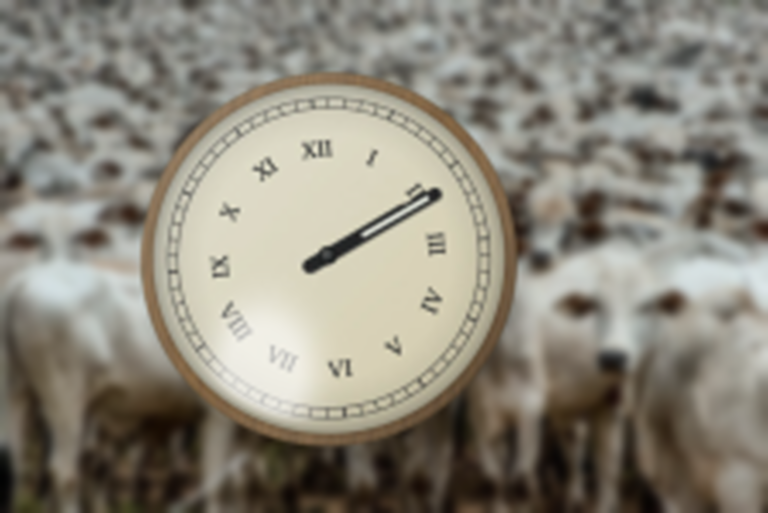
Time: **2:11**
